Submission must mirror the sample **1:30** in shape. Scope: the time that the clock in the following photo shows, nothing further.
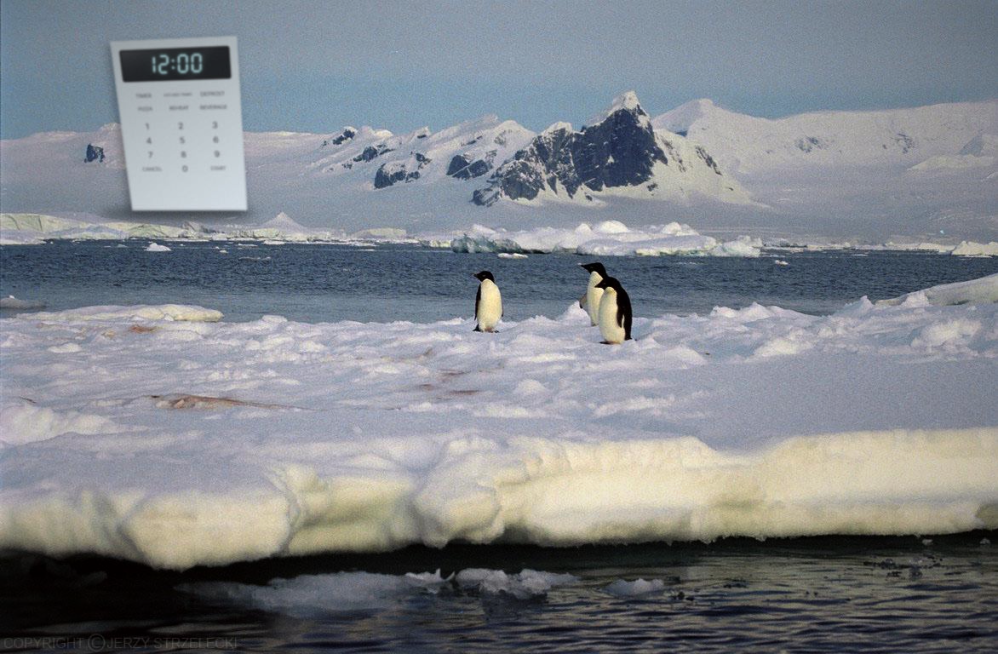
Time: **12:00**
